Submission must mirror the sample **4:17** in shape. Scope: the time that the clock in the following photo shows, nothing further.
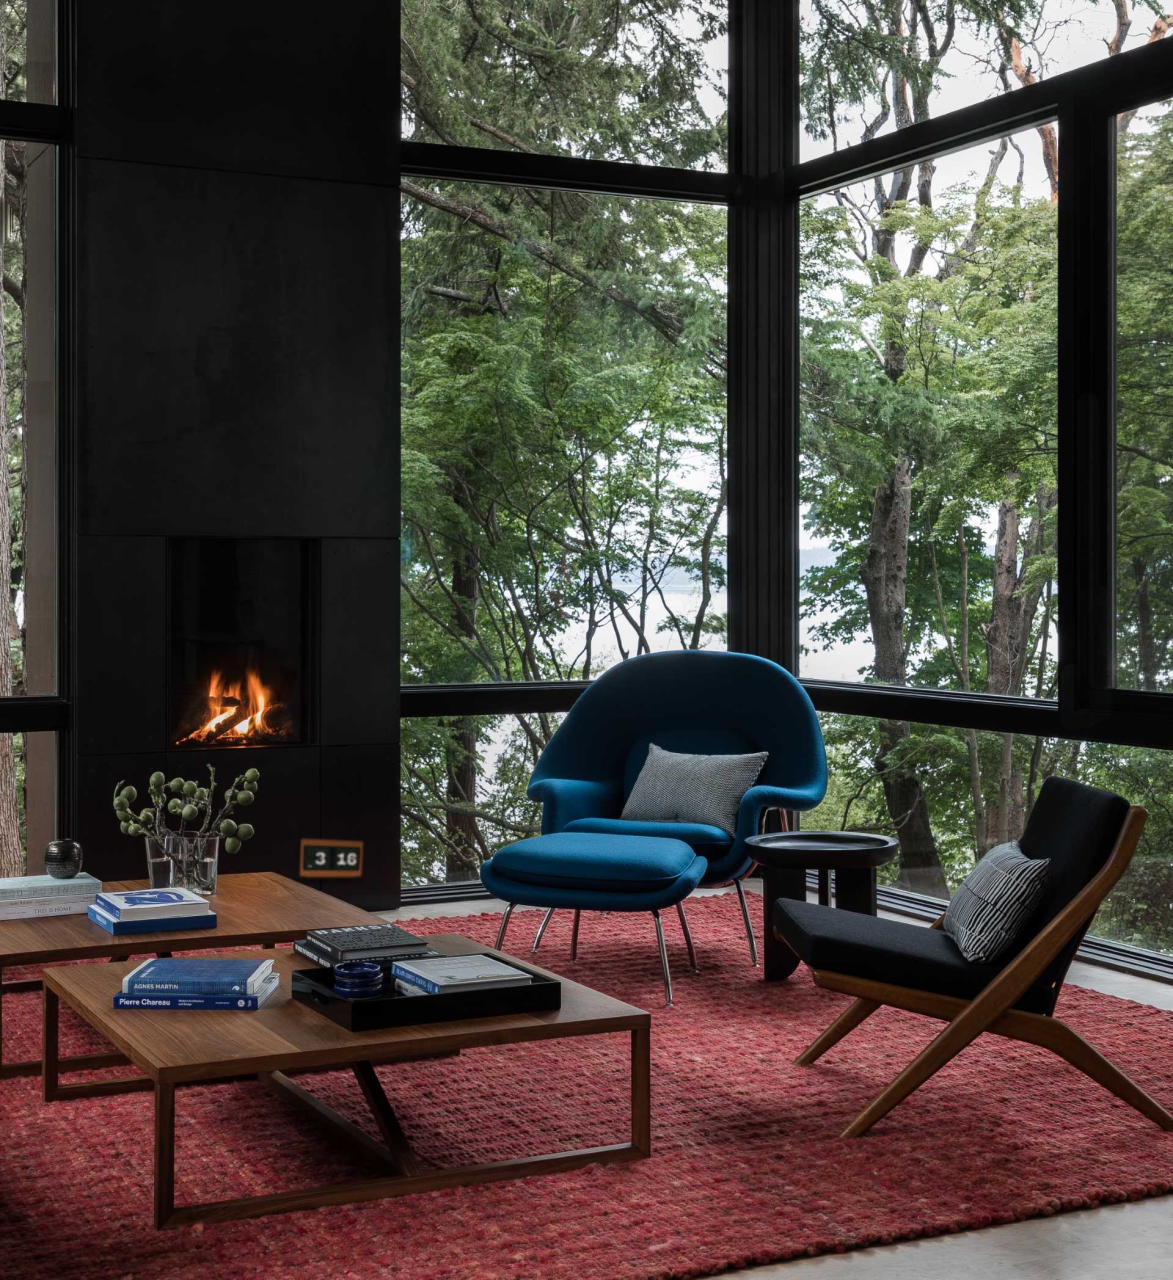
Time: **3:16**
